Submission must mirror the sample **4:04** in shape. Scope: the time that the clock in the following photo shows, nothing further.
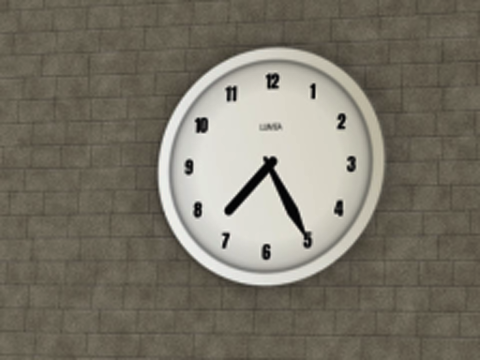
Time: **7:25**
